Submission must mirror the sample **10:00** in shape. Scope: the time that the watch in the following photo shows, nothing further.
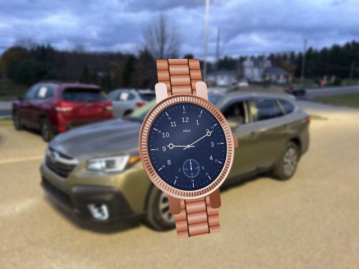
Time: **9:11**
